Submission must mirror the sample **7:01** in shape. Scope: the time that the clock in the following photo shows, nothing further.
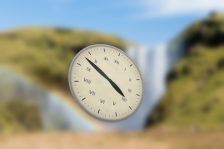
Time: **3:48**
